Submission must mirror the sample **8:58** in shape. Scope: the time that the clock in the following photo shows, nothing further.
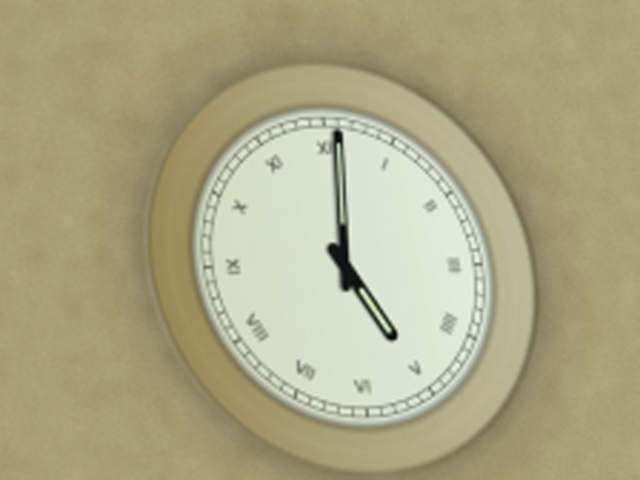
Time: **5:01**
